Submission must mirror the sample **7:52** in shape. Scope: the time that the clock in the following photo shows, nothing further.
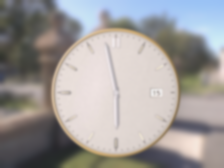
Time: **5:58**
